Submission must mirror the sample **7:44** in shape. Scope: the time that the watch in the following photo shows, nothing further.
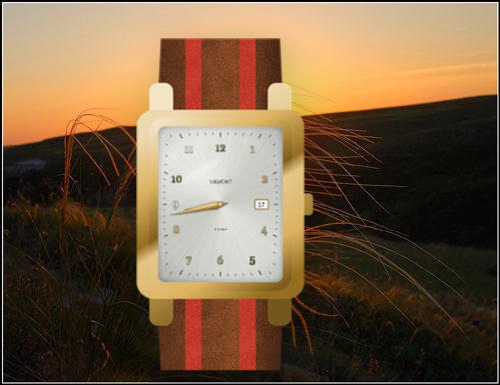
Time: **8:43**
